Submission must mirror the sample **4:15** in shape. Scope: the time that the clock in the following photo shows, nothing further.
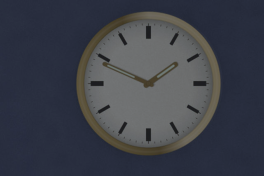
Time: **1:49**
